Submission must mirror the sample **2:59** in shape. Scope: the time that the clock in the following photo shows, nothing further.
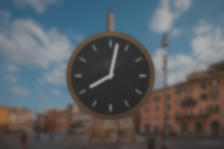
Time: **8:02**
